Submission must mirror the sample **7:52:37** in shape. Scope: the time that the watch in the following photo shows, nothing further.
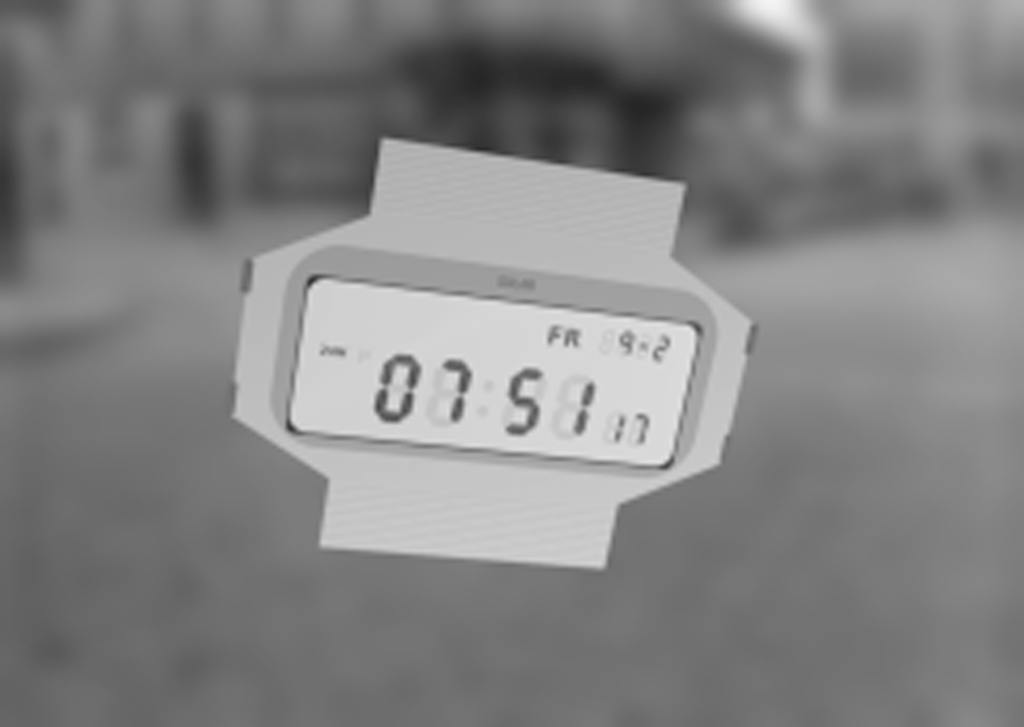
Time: **7:51:17**
